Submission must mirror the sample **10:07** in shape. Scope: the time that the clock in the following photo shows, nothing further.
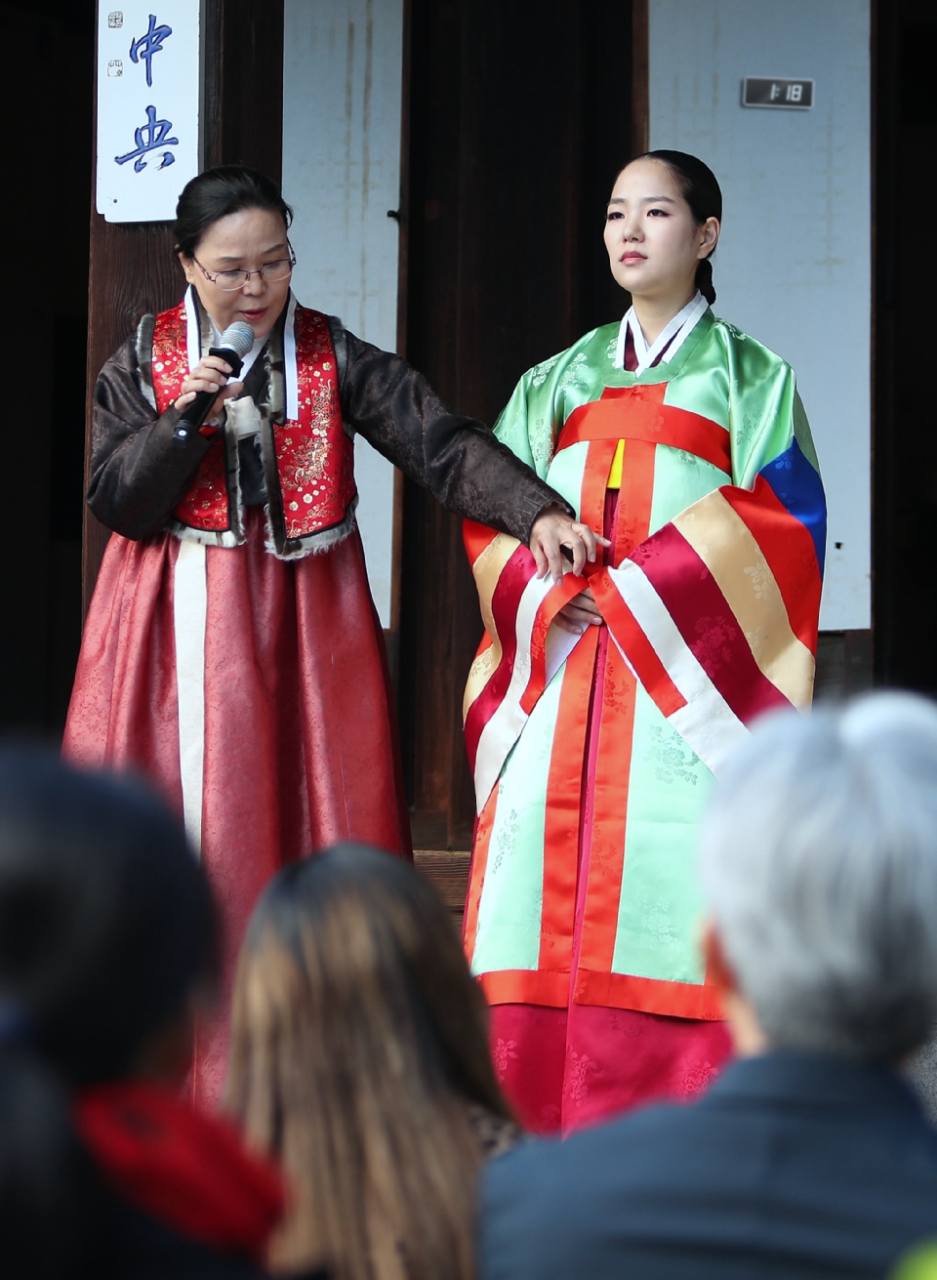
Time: **1:18**
